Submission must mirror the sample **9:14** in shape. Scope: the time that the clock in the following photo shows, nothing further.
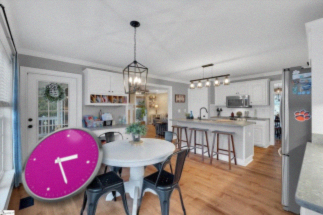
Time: **2:24**
